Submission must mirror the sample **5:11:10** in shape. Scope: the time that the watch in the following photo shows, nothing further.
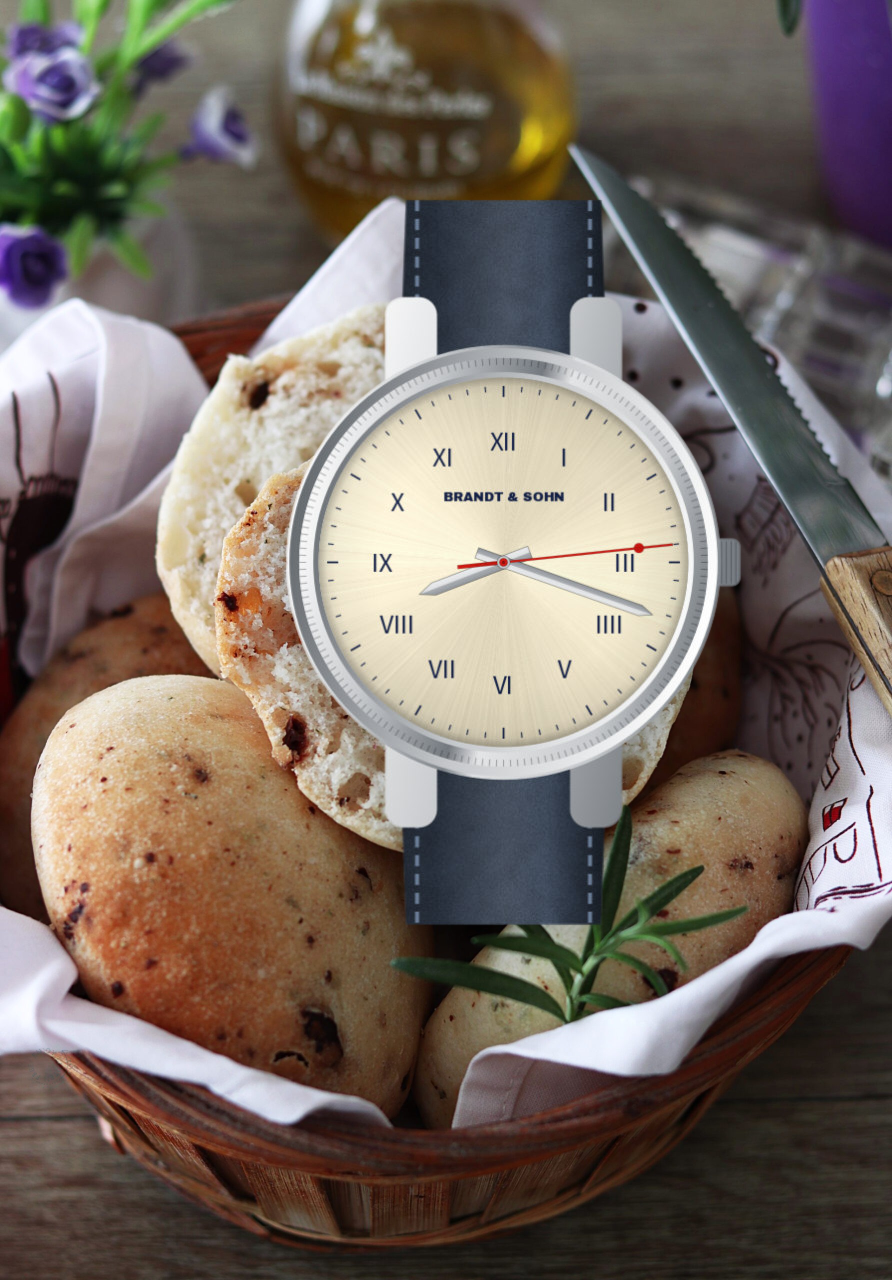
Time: **8:18:14**
